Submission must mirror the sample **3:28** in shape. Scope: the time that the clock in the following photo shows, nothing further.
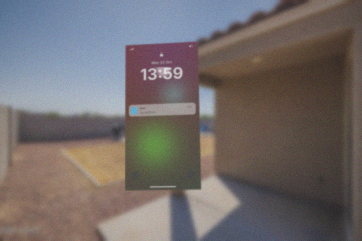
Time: **13:59**
